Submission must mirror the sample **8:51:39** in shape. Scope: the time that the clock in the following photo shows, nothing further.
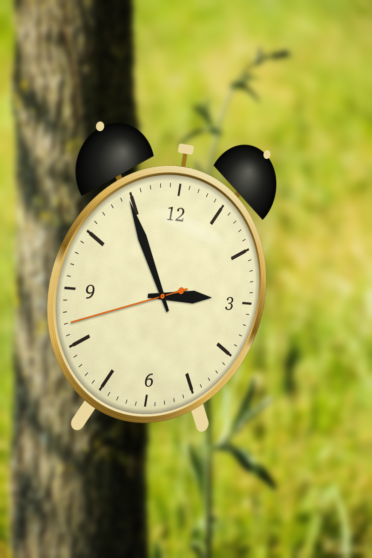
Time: **2:54:42**
